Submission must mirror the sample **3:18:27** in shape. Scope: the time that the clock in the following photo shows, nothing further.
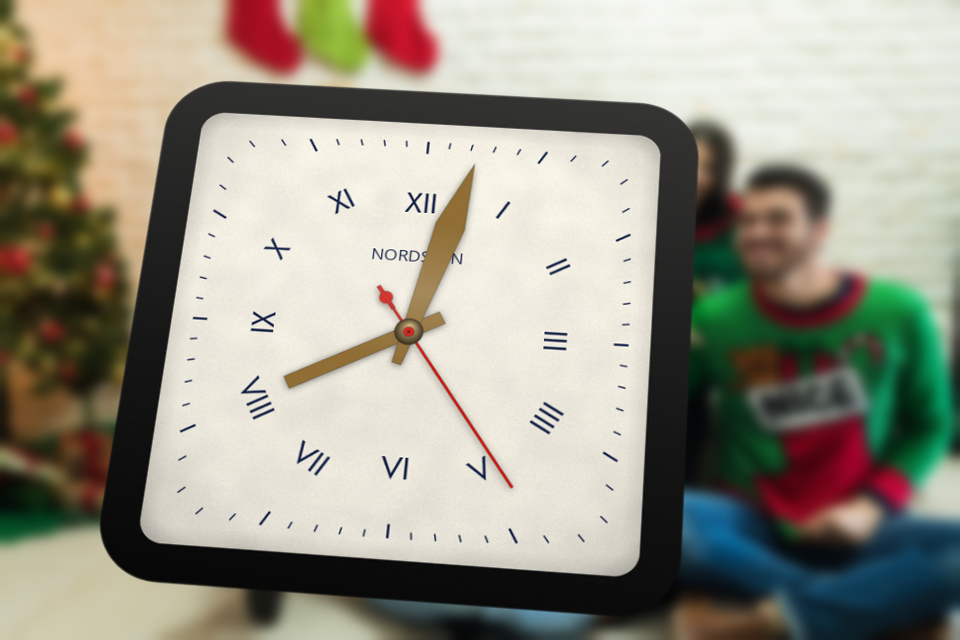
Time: **8:02:24**
